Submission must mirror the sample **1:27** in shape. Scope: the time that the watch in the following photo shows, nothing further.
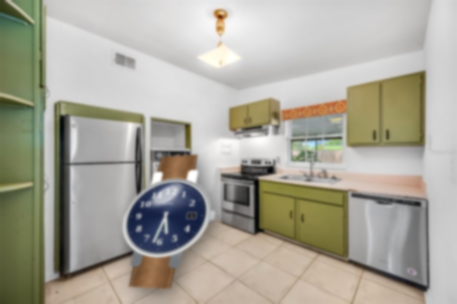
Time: **5:32**
